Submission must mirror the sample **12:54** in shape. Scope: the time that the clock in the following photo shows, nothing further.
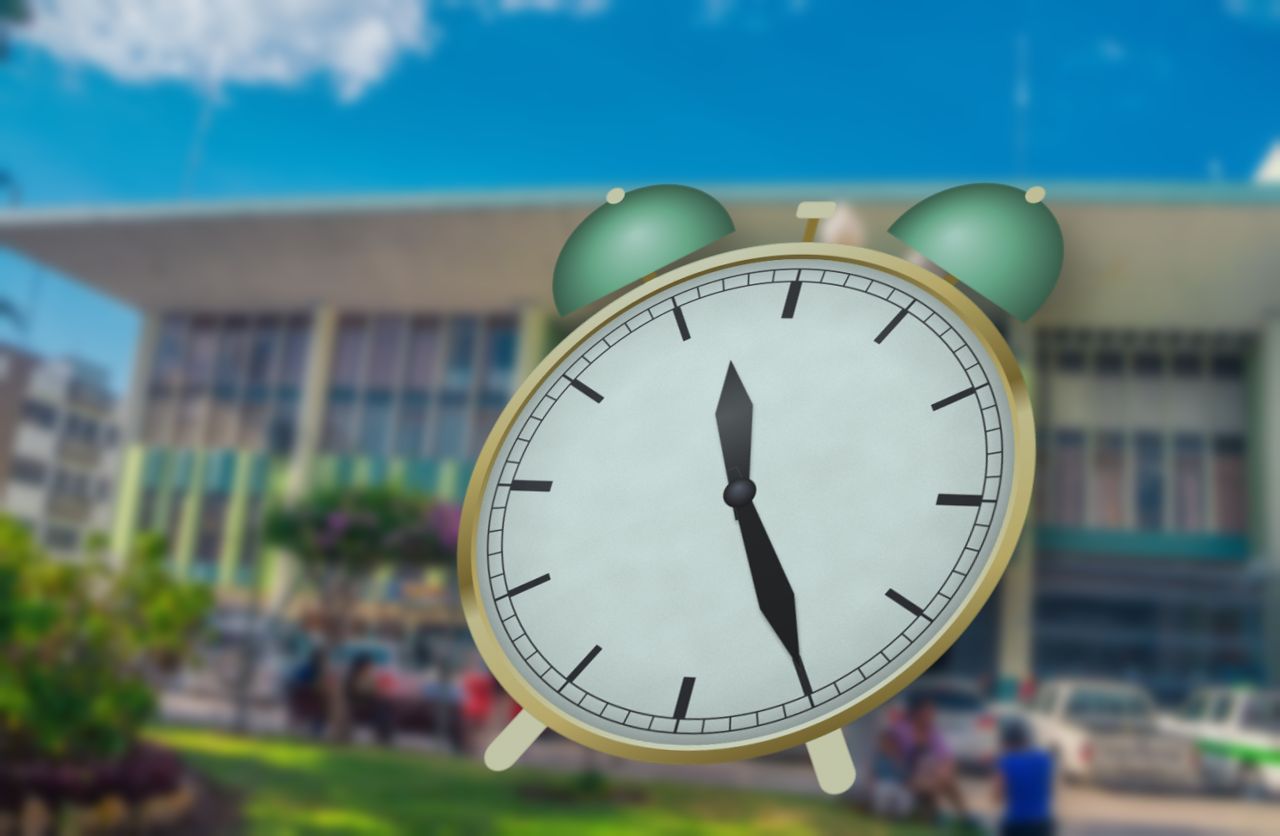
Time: **11:25**
